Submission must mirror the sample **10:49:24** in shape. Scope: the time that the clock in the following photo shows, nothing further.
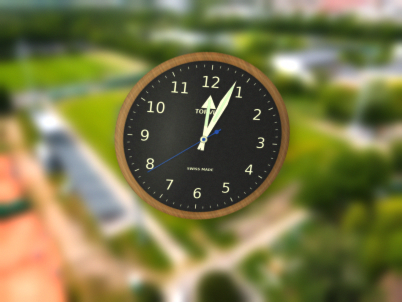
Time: **12:03:39**
